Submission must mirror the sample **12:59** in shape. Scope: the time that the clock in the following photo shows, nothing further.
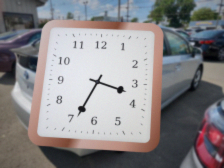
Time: **3:34**
